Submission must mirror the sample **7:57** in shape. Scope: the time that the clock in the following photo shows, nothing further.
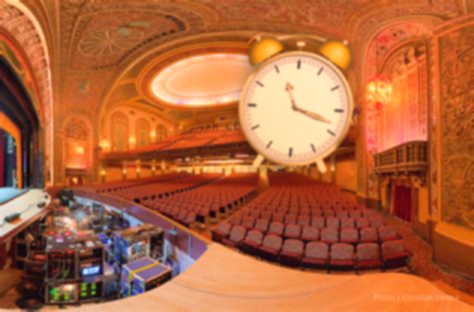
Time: **11:18**
